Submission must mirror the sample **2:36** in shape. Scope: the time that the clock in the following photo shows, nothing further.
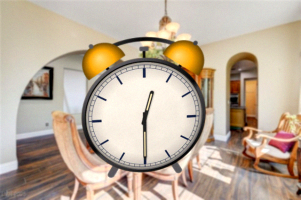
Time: **12:30**
